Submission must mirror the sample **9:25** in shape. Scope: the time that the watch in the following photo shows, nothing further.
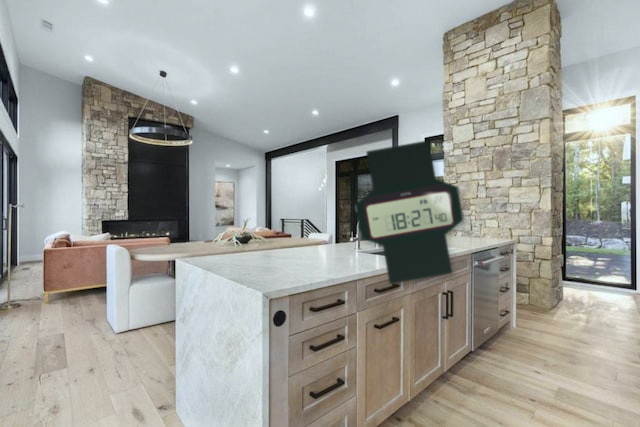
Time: **18:27**
